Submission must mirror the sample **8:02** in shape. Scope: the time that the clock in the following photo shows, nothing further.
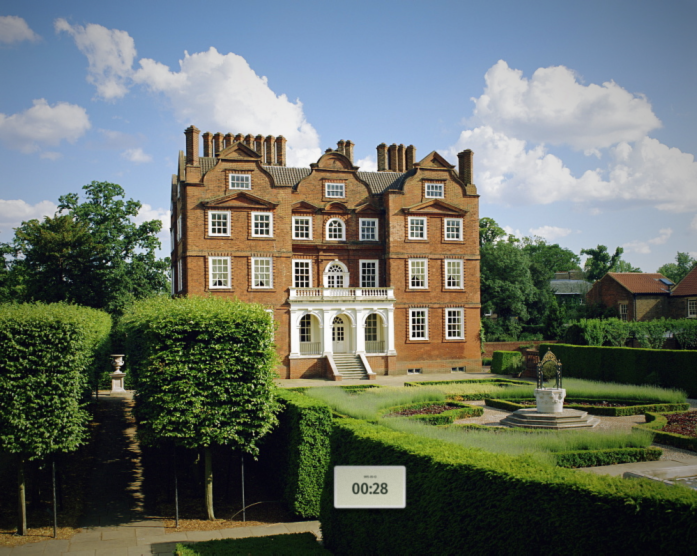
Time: **0:28**
